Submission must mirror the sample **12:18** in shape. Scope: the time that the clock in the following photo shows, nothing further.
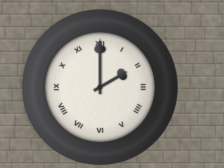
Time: **2:00**
